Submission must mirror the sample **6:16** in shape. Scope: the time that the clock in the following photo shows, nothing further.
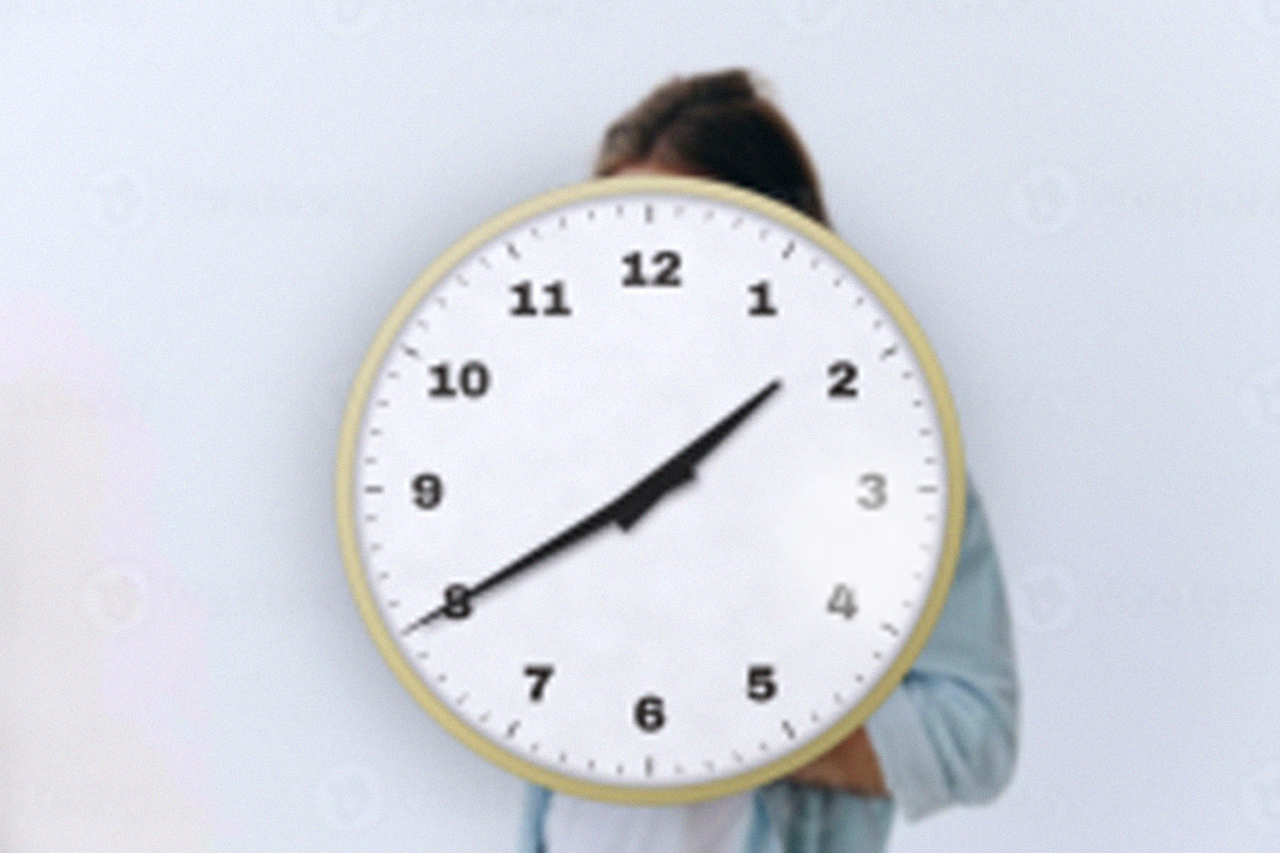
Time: **1:40**
